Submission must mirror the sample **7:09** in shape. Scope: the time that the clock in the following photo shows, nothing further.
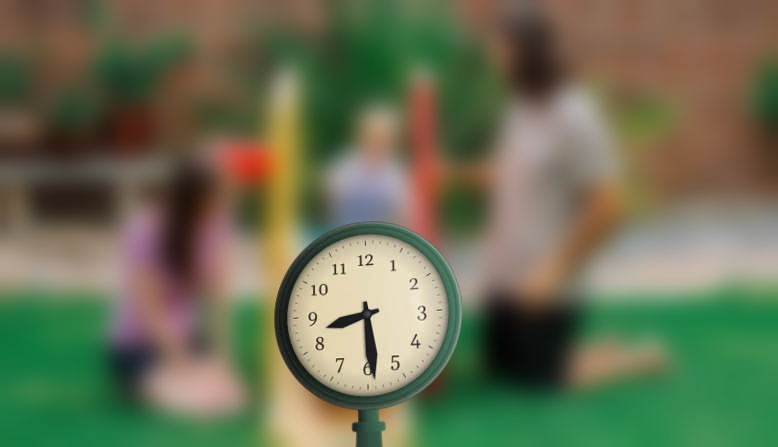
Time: **8:29**
